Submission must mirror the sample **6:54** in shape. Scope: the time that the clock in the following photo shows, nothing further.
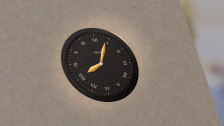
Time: **8:04**
